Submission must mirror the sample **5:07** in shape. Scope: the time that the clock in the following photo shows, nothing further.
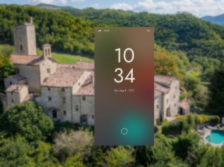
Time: **10:34**
